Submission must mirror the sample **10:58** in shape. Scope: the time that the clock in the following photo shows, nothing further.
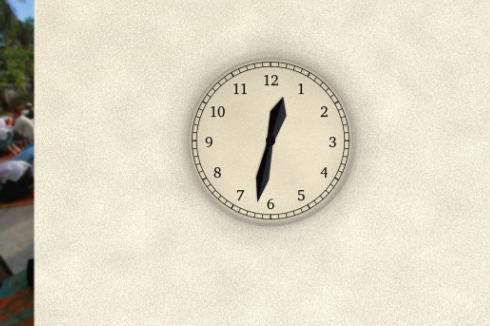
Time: **12:32**
